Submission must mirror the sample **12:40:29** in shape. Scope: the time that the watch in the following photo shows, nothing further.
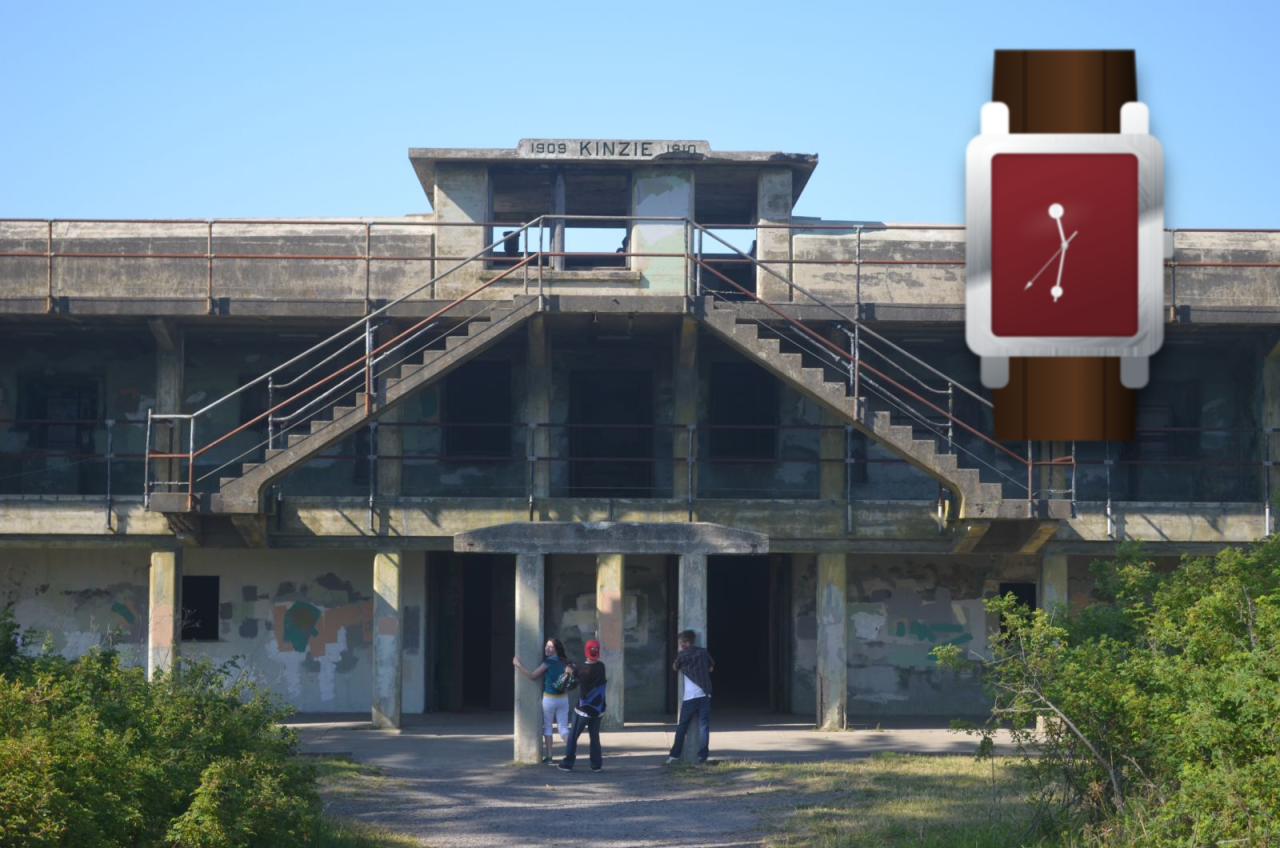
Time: **11:31:37**
